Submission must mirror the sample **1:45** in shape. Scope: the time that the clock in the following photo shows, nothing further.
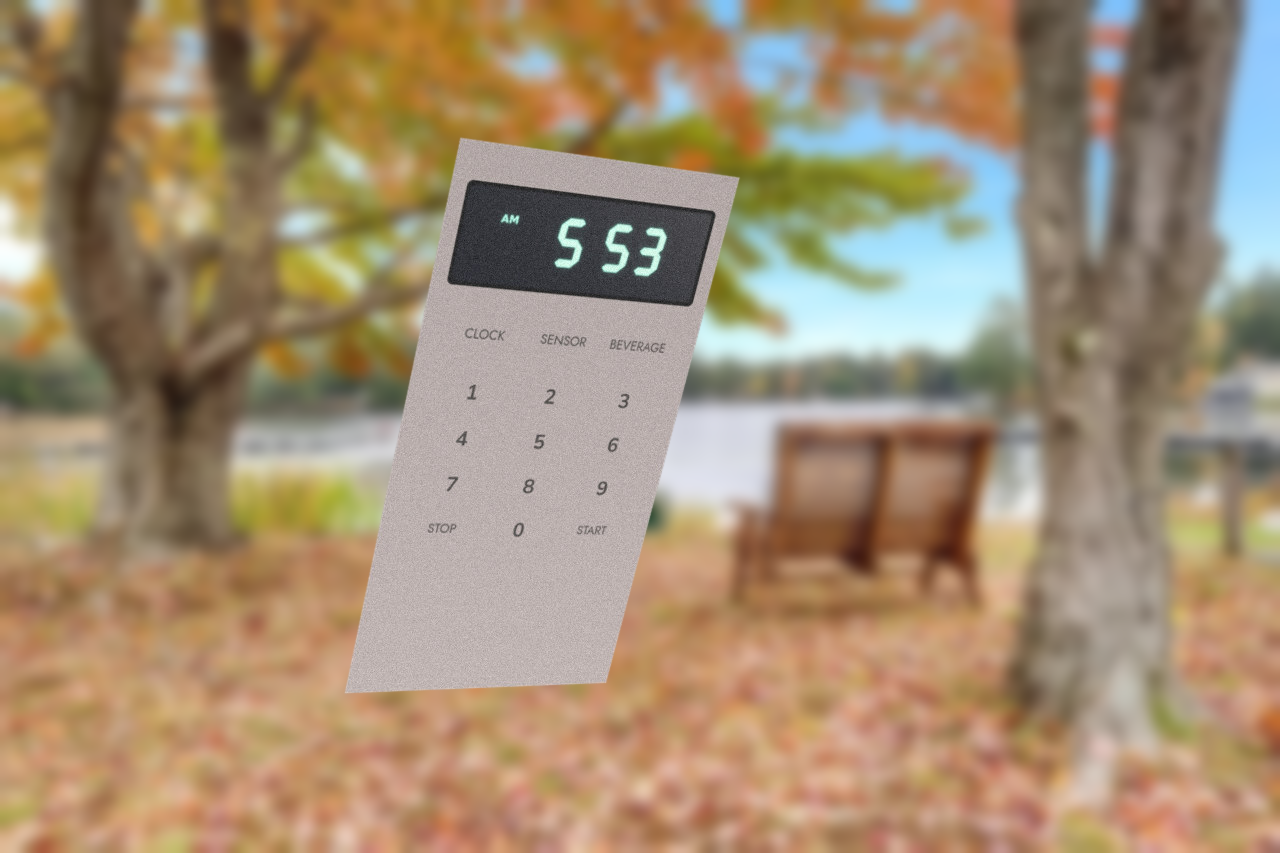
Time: **5:53**
